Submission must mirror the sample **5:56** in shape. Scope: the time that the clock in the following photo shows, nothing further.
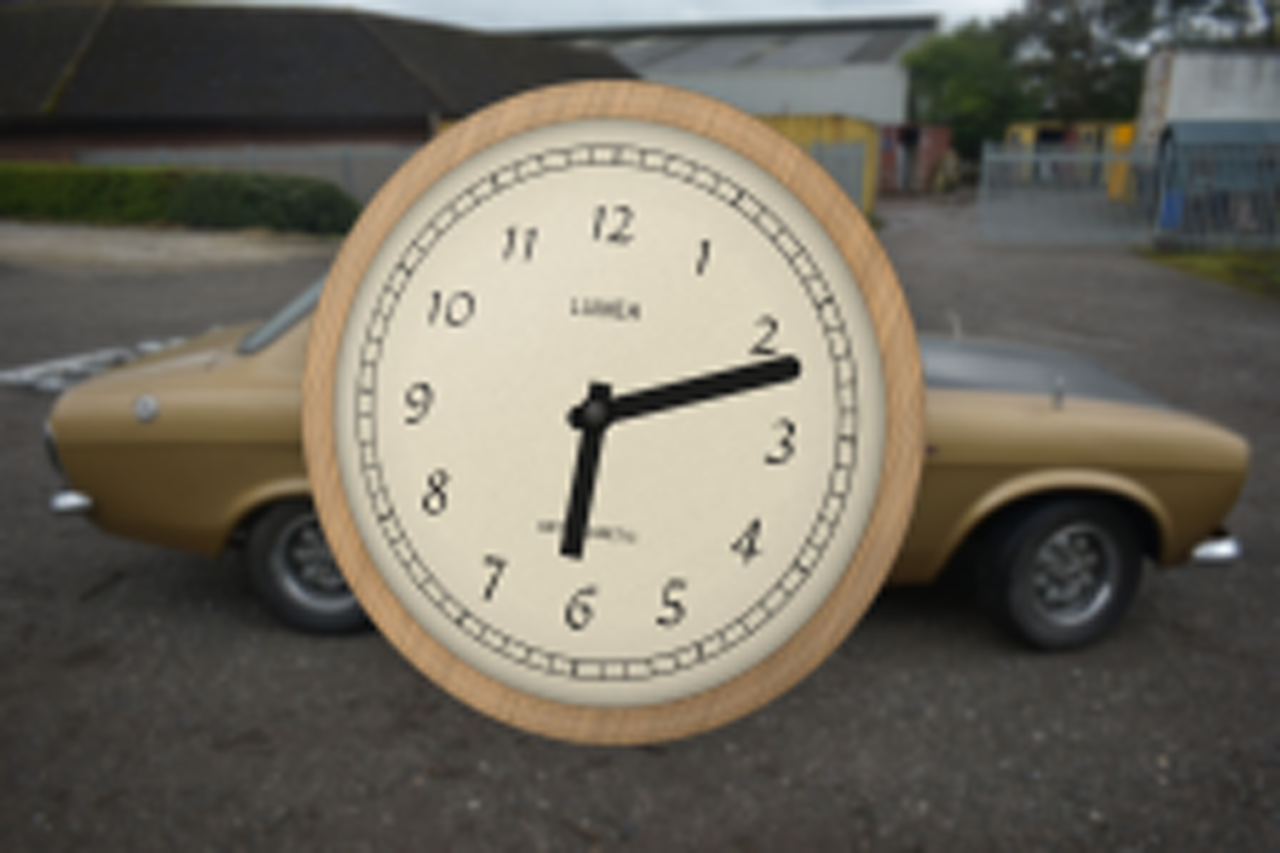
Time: **6:12**
